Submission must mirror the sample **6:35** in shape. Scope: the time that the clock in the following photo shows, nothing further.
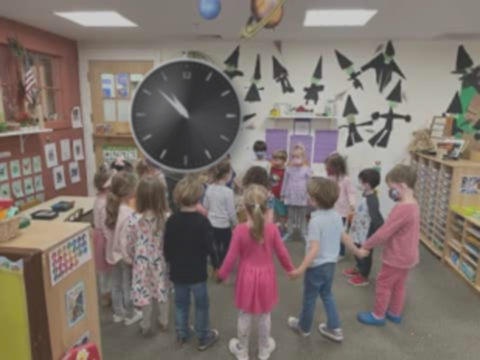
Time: **10:52**
